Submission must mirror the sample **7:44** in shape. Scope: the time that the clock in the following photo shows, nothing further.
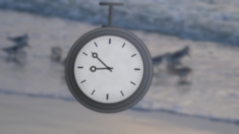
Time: **8:52**
